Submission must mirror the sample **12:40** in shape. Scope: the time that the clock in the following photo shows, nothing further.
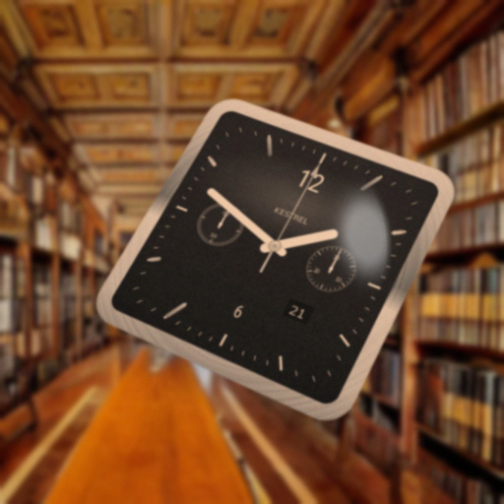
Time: **1:48**
